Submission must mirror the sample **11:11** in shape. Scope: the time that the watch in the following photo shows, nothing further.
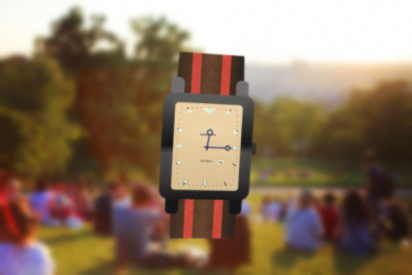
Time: **12:15**
